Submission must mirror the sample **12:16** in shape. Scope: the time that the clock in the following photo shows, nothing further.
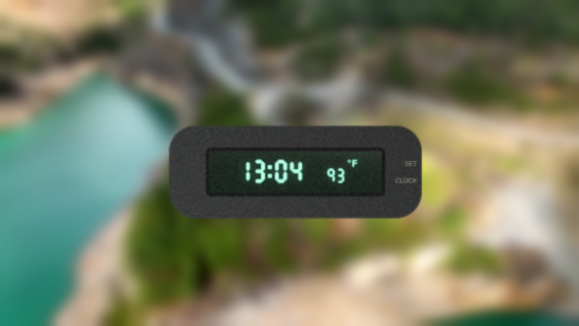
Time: **13:04**
